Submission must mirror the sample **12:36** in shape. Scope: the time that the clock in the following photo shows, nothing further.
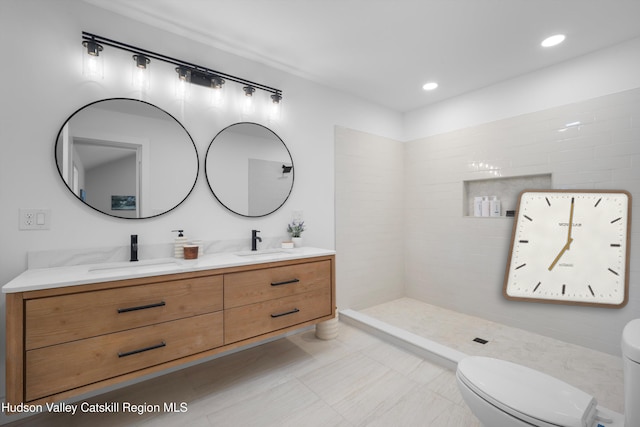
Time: **7:00**
